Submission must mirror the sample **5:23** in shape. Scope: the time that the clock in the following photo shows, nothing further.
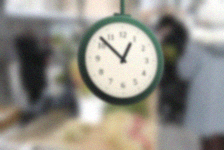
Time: **12:52**
